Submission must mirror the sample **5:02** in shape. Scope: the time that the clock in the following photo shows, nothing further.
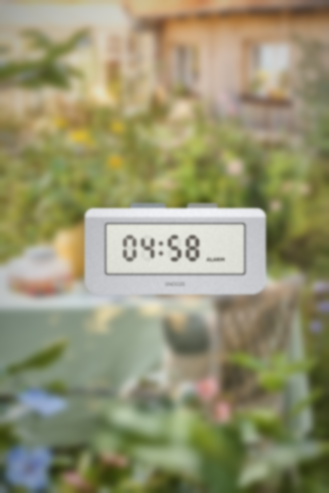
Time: **4:58**
